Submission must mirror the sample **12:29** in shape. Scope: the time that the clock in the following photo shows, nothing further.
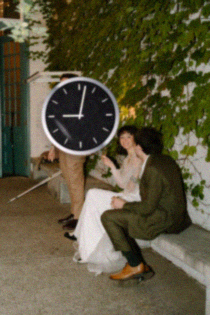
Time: **9:02**
